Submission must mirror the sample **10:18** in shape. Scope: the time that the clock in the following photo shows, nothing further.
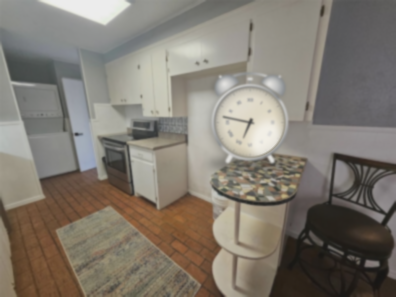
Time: **6:47**
